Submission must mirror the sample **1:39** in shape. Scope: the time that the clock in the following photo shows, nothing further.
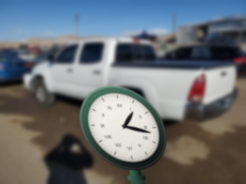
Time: **1:17**
